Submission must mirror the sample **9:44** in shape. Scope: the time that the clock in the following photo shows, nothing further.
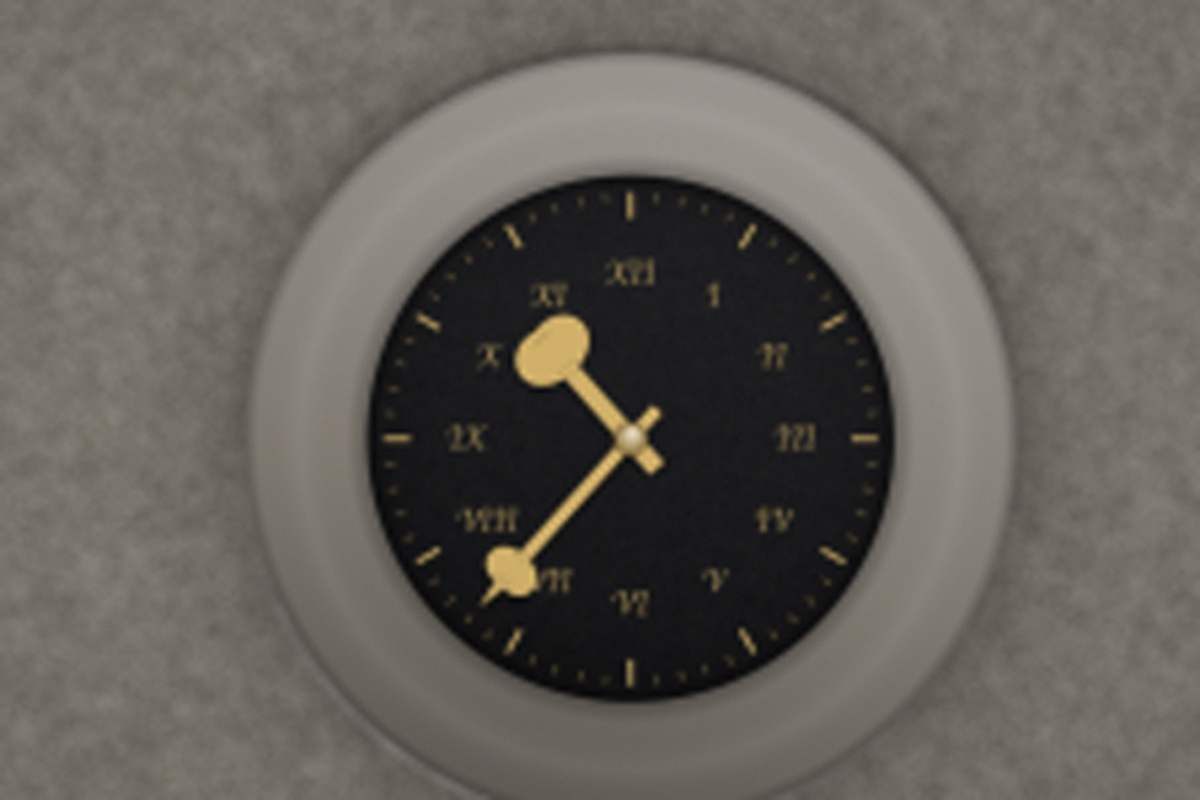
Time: **10:37**
